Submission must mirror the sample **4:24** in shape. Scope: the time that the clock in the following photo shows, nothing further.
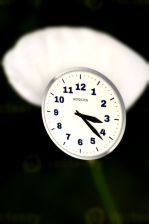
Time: **3:22**
